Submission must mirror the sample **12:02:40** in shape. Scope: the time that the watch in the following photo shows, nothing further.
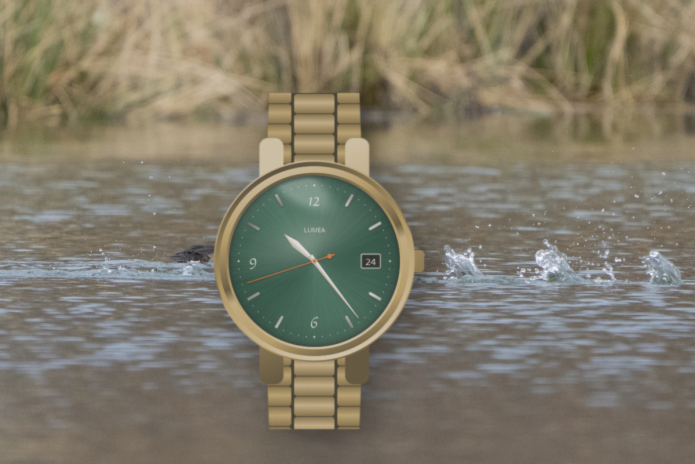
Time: **10:23:42**
